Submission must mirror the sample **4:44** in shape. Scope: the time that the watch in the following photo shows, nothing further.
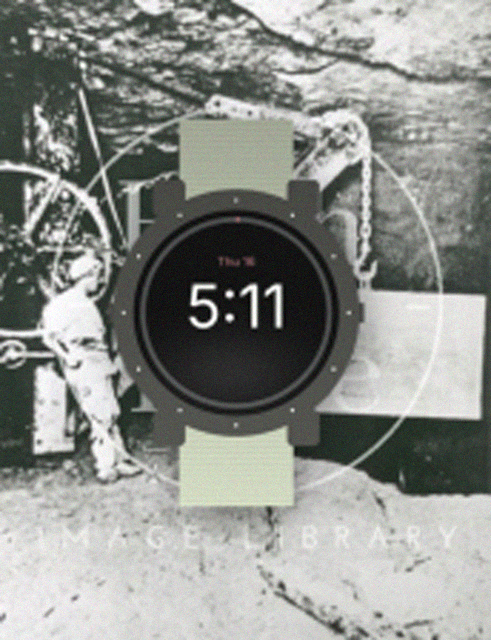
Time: **5:11**
